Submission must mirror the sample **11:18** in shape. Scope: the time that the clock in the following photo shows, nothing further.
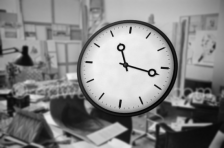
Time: **11:17**
